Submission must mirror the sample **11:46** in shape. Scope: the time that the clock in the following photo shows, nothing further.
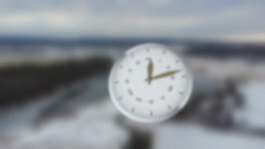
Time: **12:13**
